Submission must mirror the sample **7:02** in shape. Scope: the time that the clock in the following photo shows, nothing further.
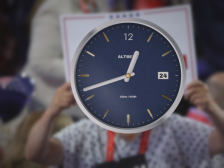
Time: **12:42**
